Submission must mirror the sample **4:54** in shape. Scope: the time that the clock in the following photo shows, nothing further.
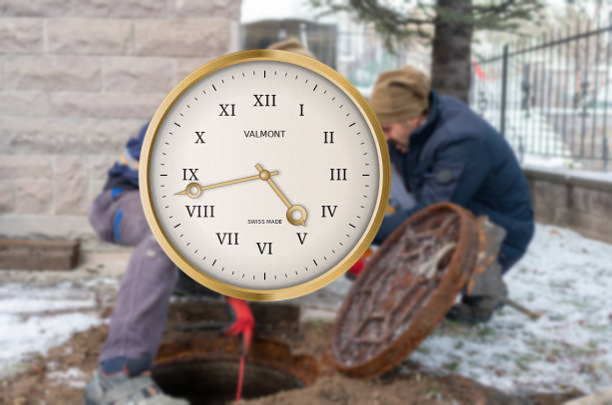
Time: **4:43**
